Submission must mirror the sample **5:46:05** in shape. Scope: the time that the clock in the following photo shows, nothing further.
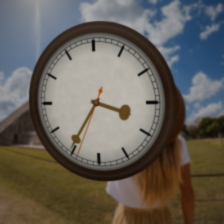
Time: **3:35:34**
